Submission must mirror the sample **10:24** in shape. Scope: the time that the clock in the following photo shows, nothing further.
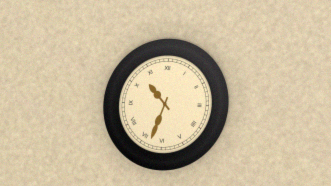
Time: **10:33**
